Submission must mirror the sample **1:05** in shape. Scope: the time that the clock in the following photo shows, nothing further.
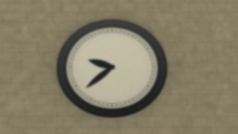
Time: **9:38**
